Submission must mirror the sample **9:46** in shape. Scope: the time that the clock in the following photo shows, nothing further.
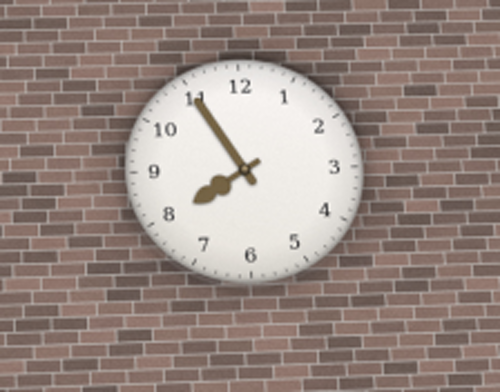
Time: **7:55**
